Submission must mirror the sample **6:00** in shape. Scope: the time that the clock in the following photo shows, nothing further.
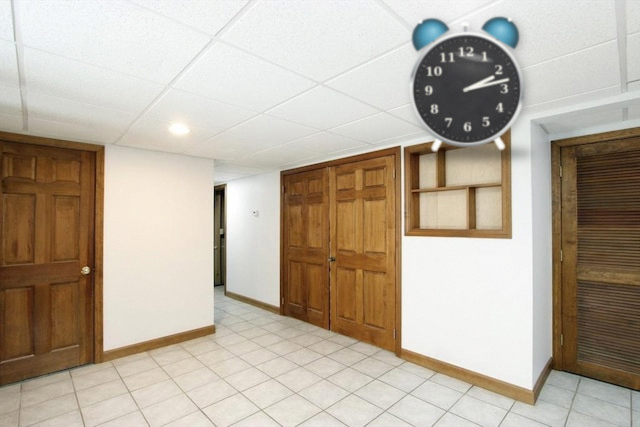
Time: **2:13**
